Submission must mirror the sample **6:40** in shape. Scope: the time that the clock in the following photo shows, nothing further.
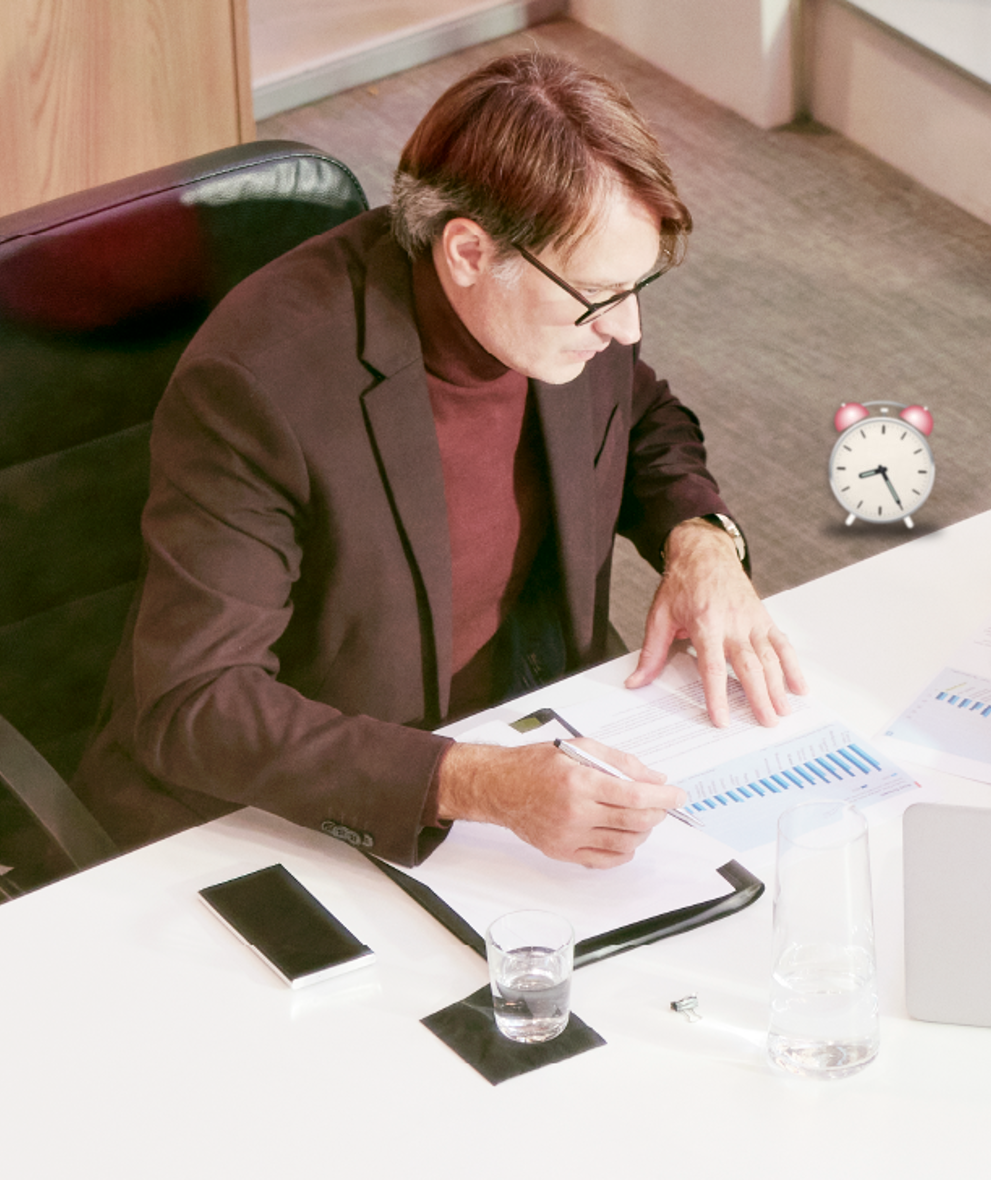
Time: **8:25**
